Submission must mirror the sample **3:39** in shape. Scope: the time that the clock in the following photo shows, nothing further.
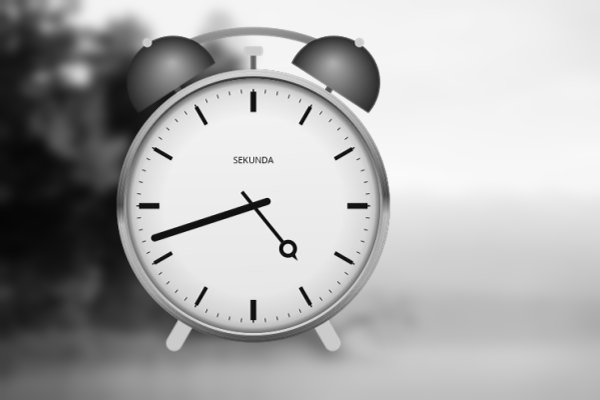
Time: **4:42**
